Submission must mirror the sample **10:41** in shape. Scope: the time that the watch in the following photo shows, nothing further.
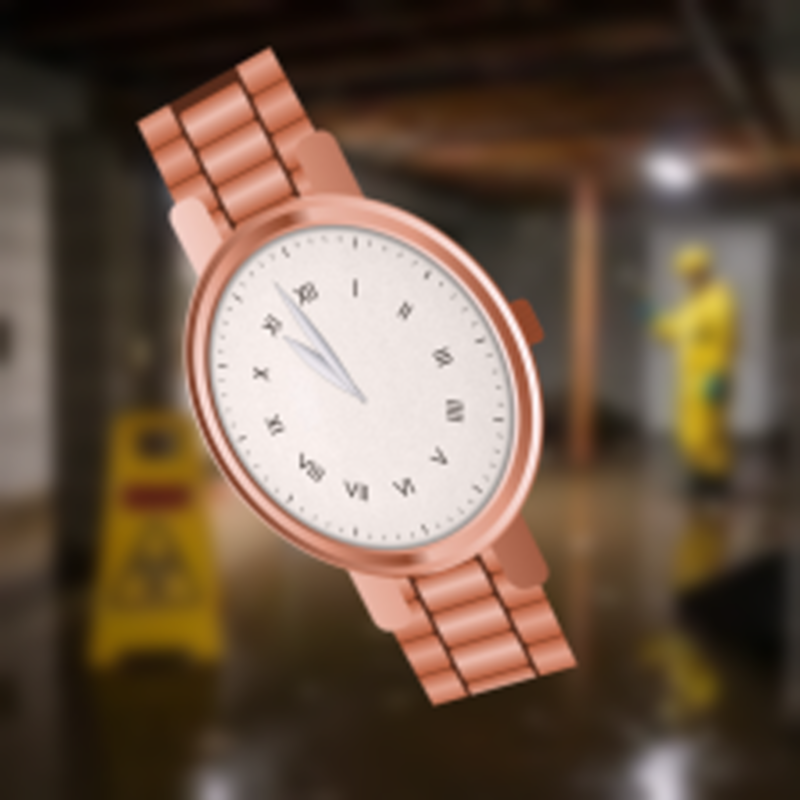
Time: **10:58**
